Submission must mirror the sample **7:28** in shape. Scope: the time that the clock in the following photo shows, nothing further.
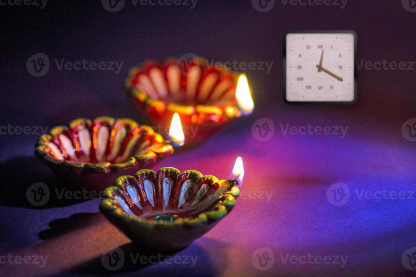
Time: **12:20**
